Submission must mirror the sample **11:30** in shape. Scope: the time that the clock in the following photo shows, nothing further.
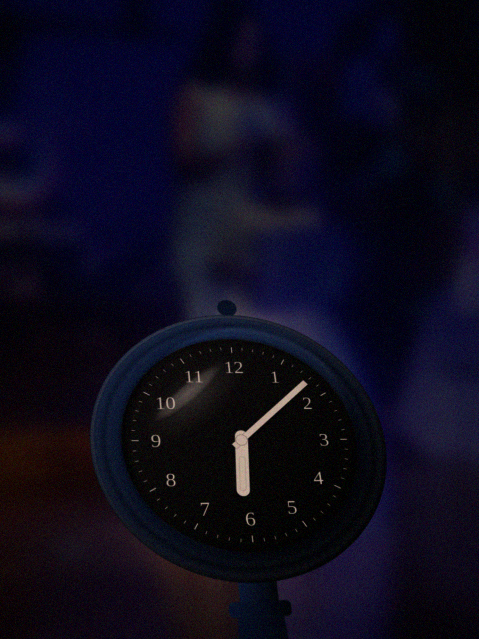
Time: **6:08**
